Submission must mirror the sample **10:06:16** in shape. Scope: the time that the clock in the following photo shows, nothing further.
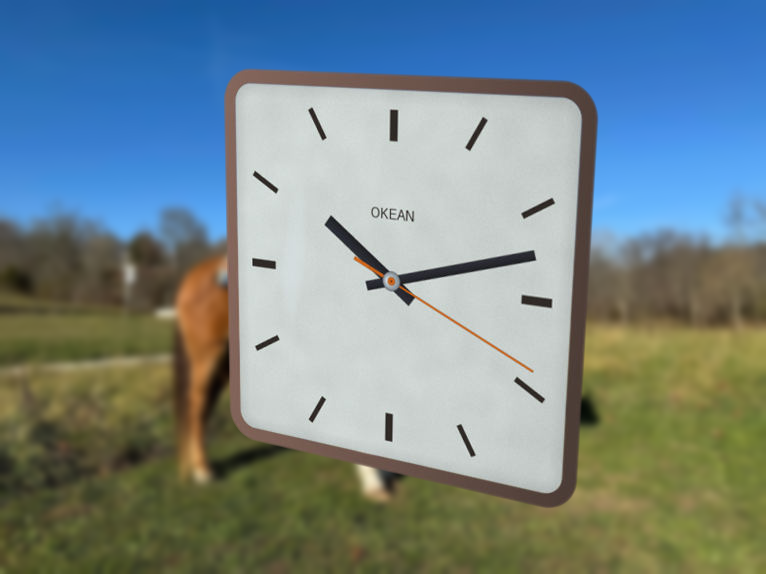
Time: **10:12:19**
